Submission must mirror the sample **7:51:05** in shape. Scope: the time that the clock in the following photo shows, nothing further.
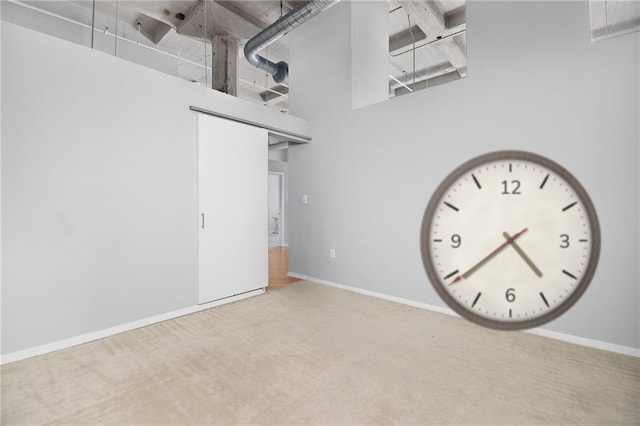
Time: **4:38:39**
